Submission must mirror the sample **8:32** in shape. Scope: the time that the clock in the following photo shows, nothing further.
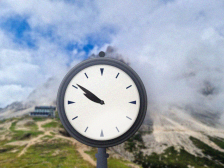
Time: **9:51**
